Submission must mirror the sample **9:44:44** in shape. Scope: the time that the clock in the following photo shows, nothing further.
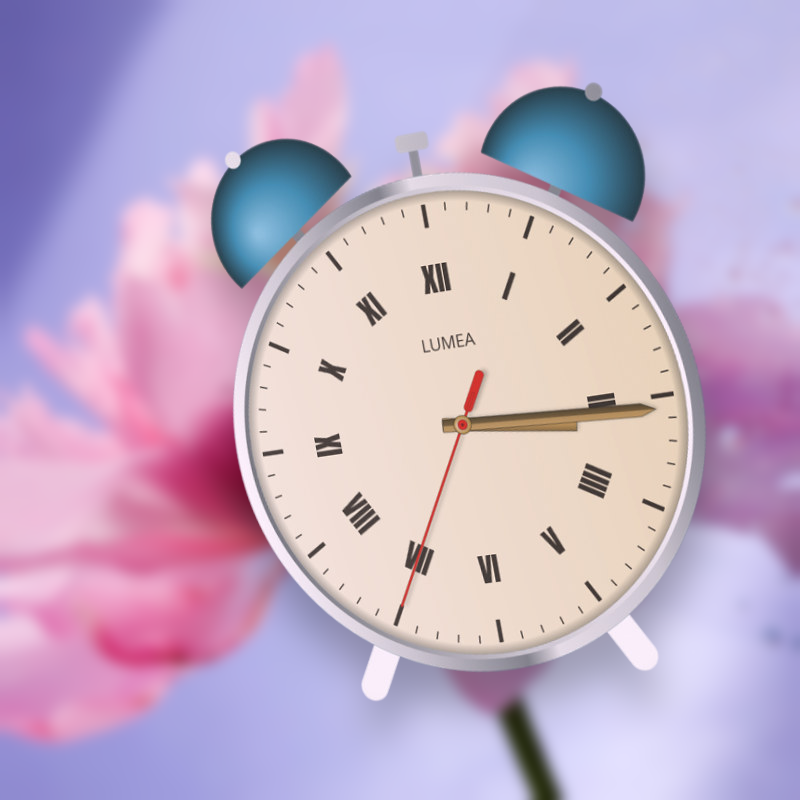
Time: **3:15:35**
